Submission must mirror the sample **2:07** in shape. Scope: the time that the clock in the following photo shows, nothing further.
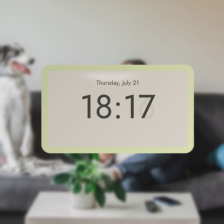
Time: **18:17**
